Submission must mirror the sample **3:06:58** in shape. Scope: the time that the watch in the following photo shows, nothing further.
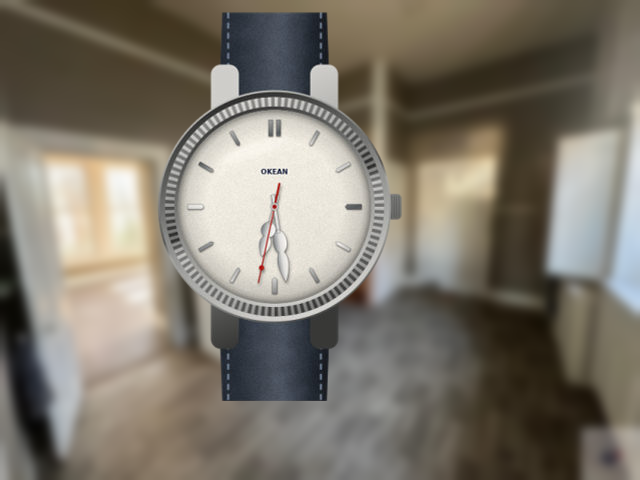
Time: **6:28:32**
